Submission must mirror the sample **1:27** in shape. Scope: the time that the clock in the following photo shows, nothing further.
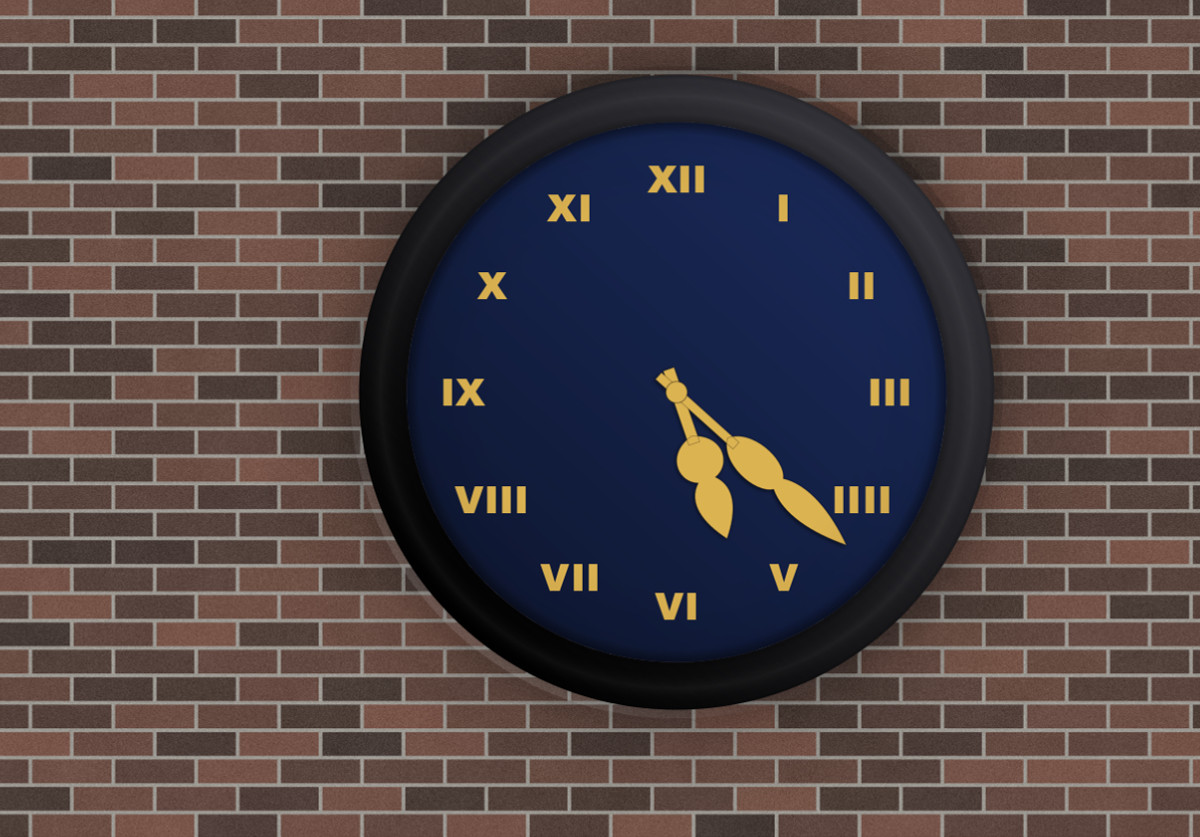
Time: **5:22**
